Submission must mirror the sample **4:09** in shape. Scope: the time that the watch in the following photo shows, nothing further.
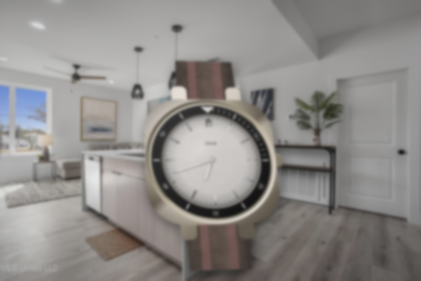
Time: **6:42**
